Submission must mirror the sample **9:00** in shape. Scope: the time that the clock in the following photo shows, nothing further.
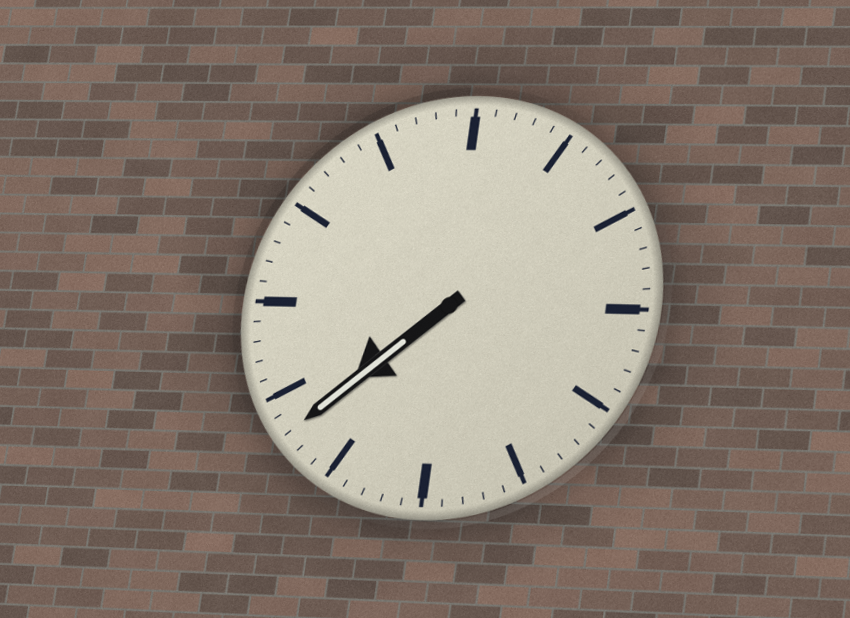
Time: **7:38**
